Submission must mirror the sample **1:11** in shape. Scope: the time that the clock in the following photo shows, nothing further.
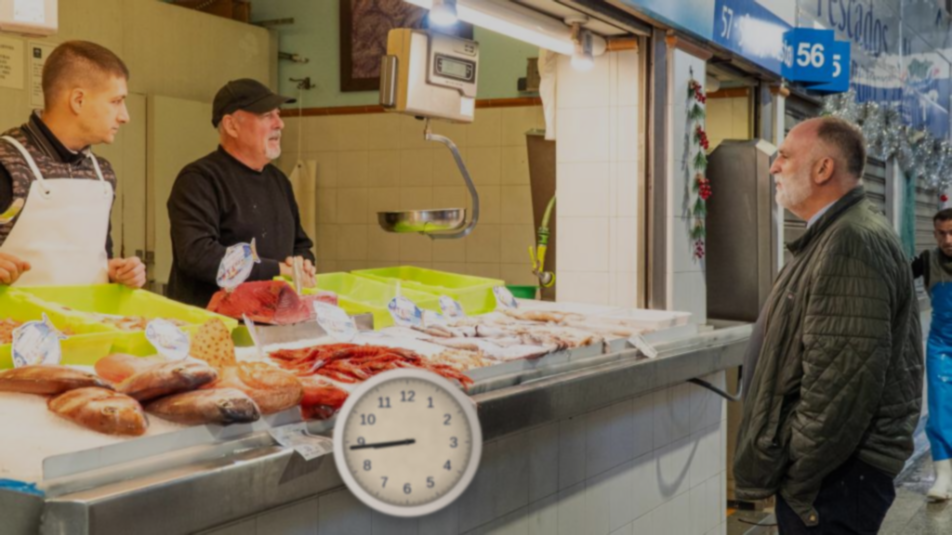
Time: **8:44**
